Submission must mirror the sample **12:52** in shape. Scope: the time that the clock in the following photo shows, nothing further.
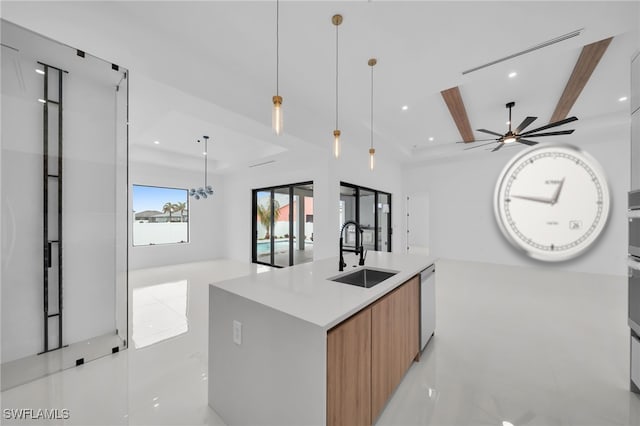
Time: **12:46**
